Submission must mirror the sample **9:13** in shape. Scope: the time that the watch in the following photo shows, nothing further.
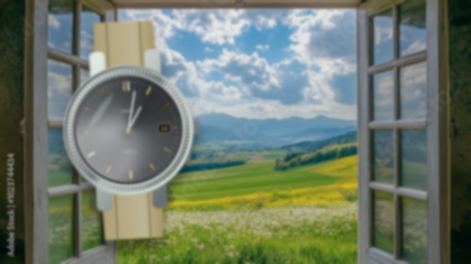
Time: **1:02**
